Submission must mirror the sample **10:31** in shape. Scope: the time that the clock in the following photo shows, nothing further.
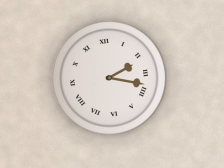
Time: **2:18**
